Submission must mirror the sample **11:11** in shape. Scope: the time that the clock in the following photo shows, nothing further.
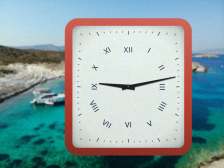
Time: **9:13**
